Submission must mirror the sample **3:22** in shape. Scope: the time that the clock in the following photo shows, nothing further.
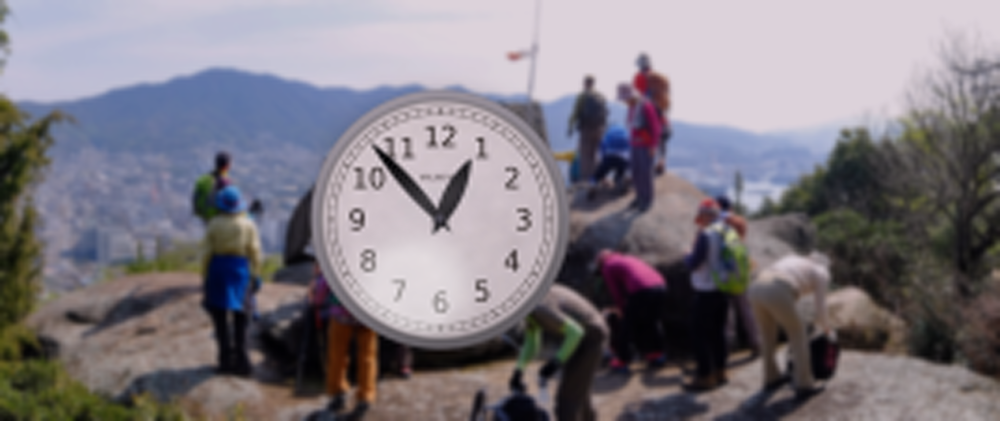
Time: **12:53**
